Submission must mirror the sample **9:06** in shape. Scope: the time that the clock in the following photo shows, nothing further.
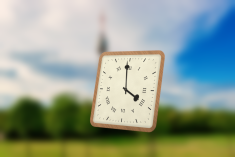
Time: **3:59**
